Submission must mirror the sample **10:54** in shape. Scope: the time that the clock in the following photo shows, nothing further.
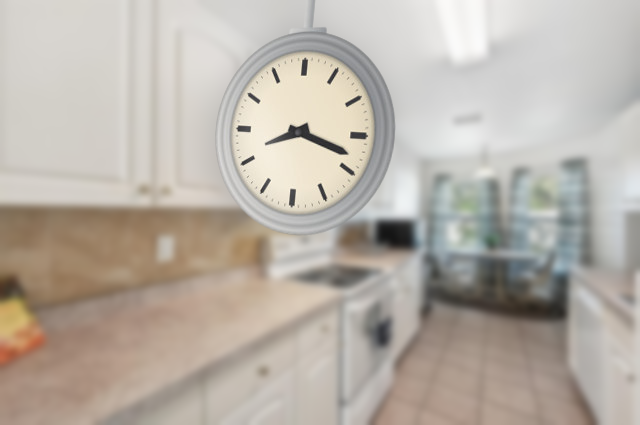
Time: **8:18**
